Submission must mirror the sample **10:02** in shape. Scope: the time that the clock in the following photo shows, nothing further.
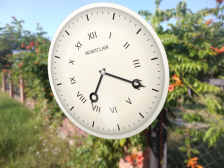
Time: **7:20**
